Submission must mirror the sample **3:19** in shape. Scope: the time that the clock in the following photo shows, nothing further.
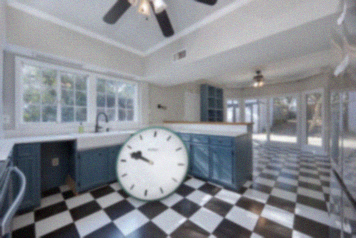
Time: **9:48**
